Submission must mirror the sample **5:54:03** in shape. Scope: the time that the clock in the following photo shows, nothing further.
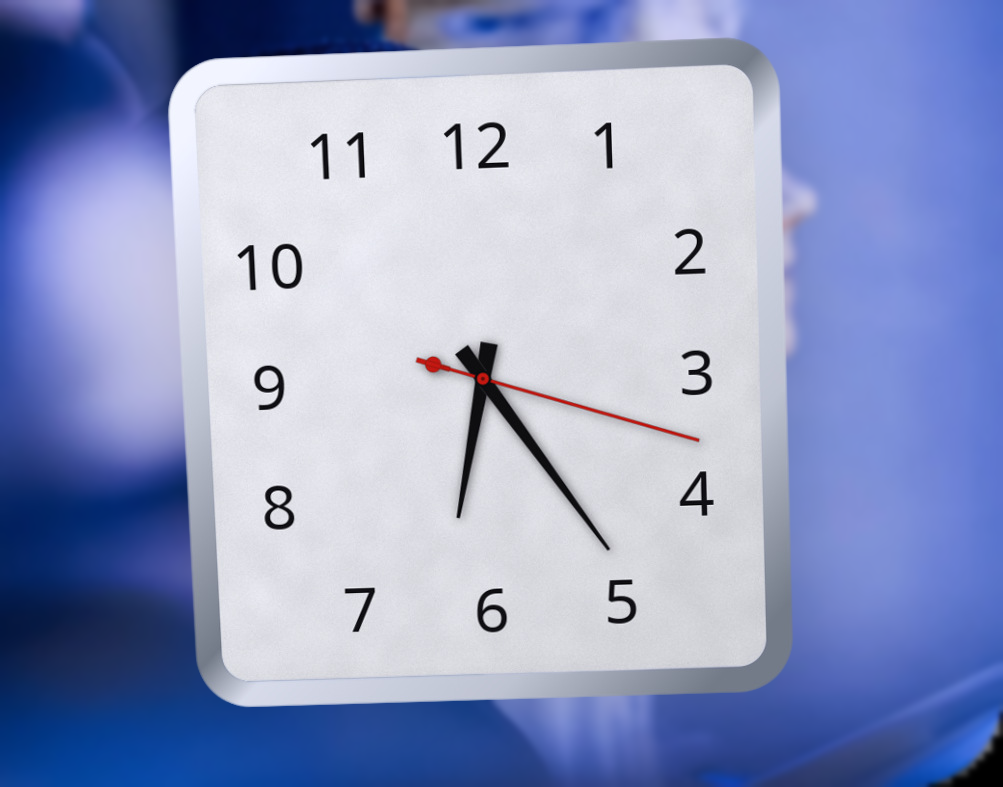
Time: **6:24:18**
